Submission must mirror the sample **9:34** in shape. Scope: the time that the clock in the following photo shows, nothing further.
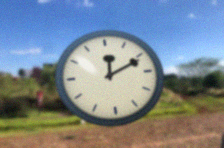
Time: **12:11**
